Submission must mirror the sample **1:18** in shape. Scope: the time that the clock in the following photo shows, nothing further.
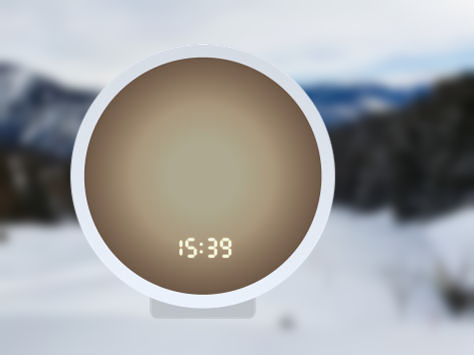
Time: **15:39**
